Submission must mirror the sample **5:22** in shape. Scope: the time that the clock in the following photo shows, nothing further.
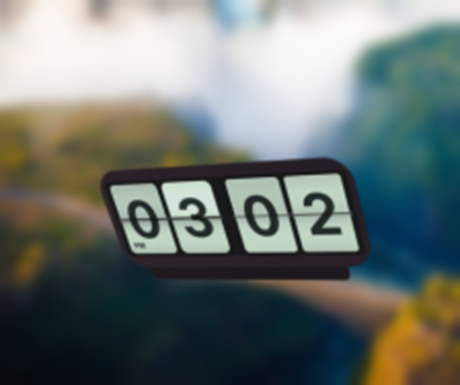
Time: **3:02**
